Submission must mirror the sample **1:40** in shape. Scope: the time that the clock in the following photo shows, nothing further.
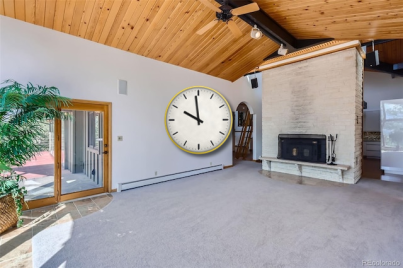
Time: **9:59**
